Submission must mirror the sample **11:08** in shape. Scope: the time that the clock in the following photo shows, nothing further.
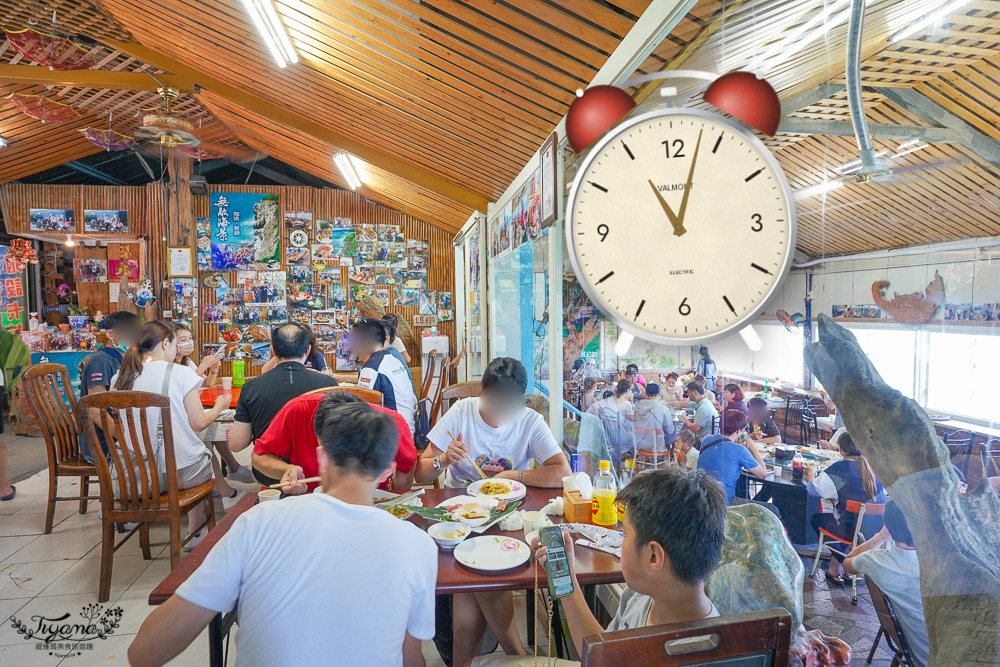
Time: **11:03**
